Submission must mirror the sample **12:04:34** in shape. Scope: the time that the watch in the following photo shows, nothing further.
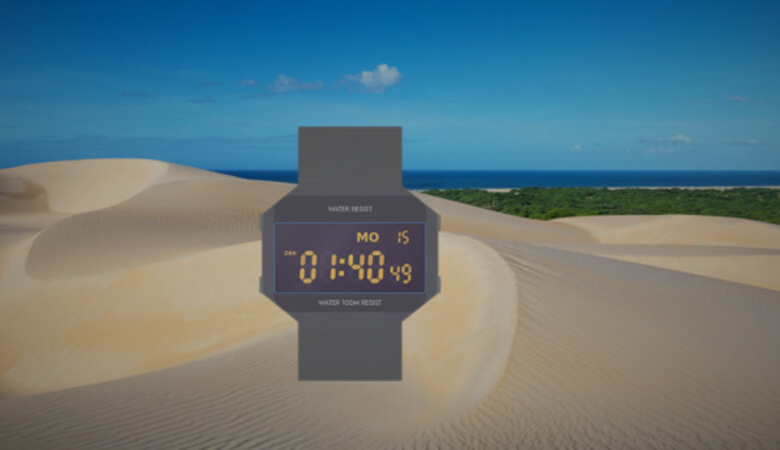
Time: **1:40:49**
